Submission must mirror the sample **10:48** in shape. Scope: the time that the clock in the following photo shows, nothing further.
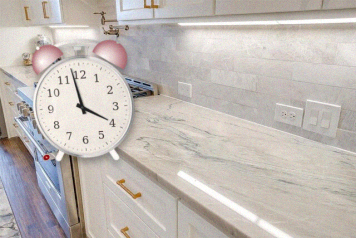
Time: **3:58**
